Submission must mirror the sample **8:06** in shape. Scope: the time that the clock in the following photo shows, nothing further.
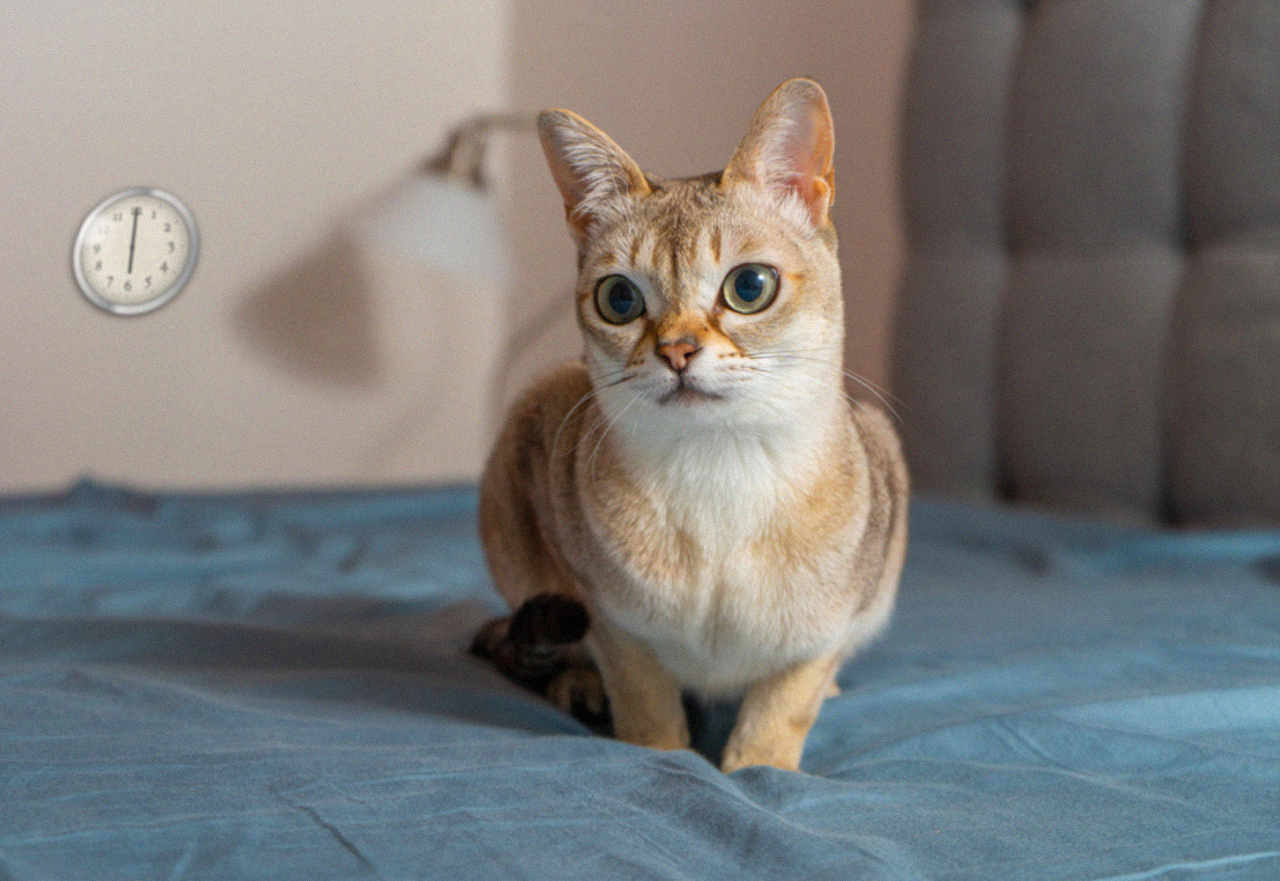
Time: **6:00**
